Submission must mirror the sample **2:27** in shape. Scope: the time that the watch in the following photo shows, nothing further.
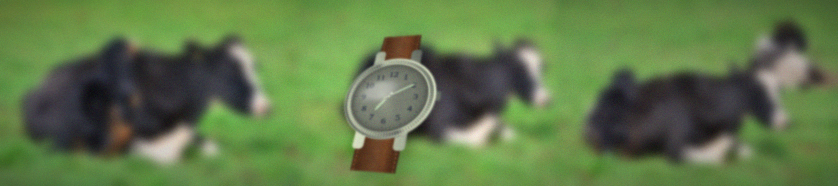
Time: **7:10**
